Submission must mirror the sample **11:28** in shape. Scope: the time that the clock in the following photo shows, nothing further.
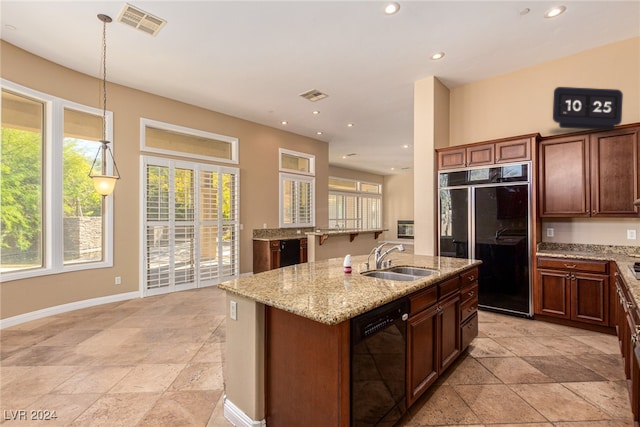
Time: **10:25**
